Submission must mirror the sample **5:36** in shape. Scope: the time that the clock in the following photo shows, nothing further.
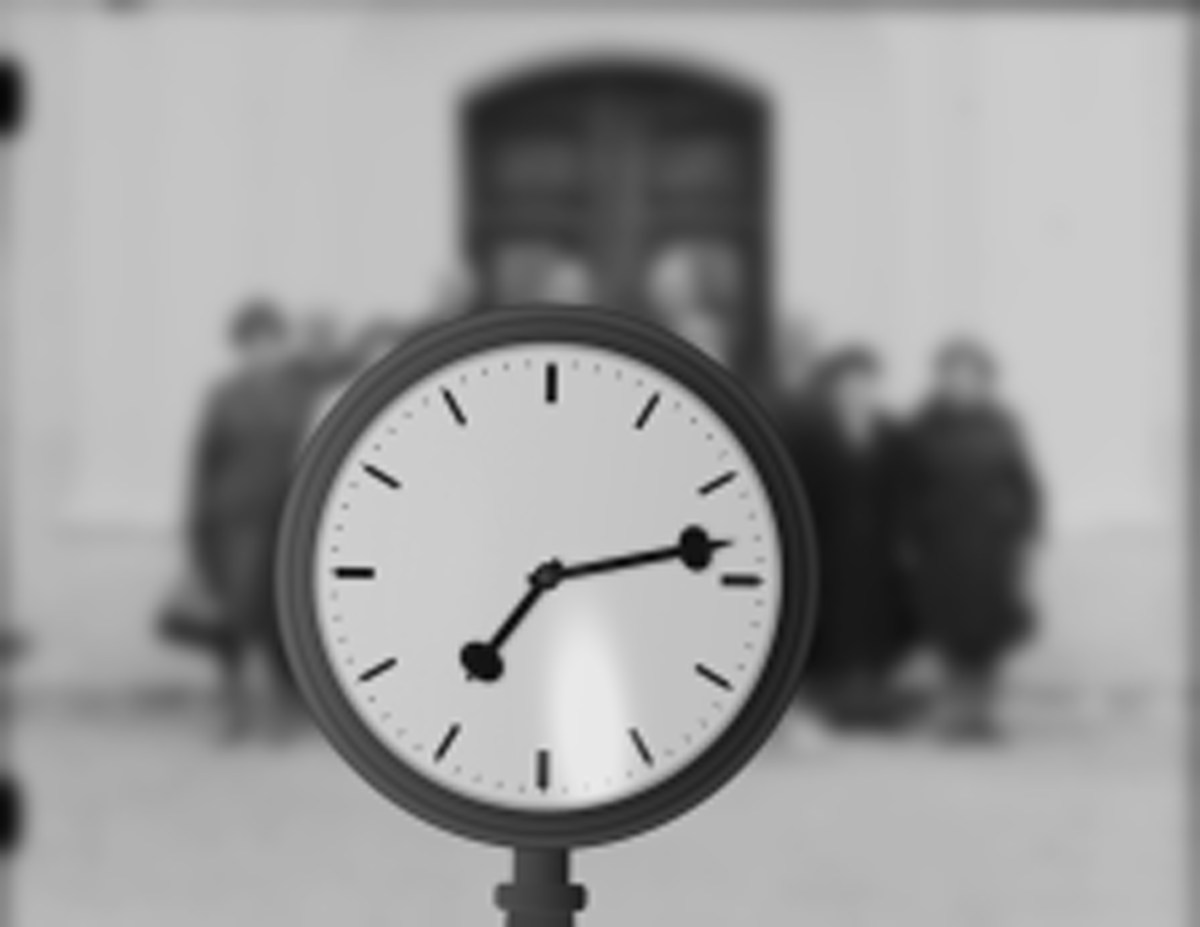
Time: **7:13**
